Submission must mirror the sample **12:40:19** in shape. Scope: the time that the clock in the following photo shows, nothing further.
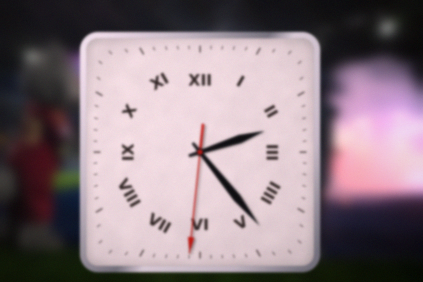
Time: **2:23:31**
